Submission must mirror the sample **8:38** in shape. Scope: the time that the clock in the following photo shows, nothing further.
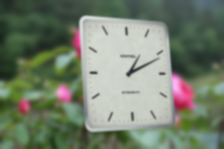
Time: **1:11**
